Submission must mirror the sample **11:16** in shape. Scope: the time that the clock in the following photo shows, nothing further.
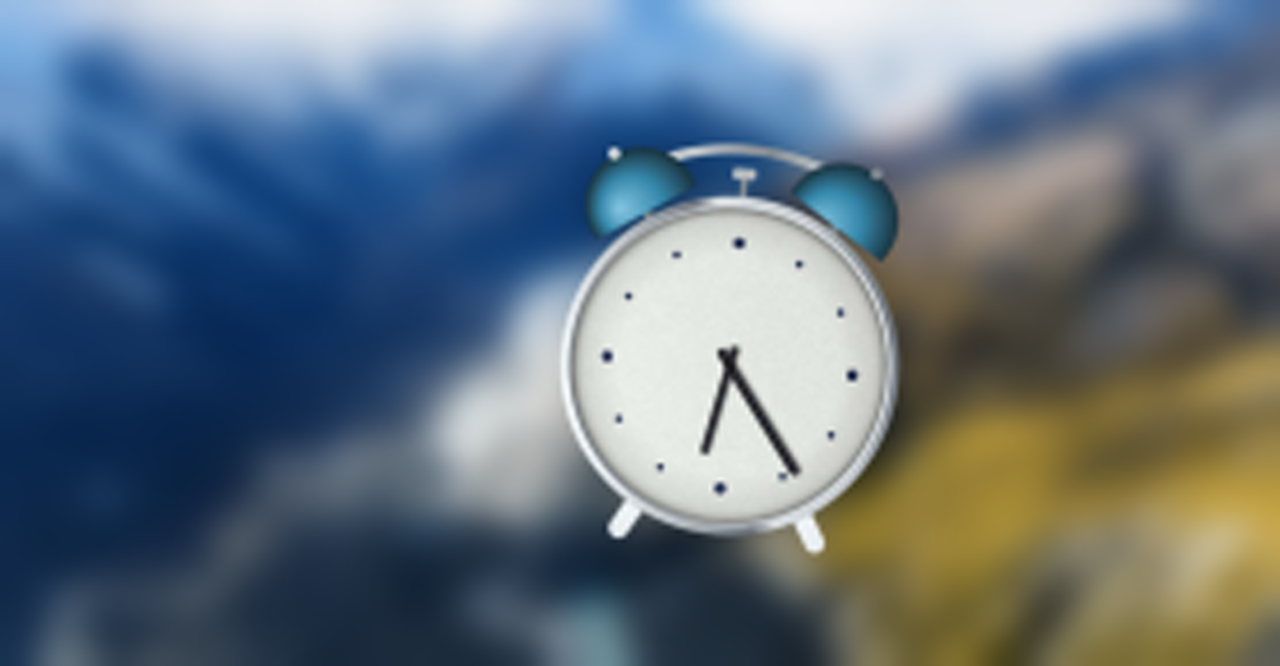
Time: **6:24**
